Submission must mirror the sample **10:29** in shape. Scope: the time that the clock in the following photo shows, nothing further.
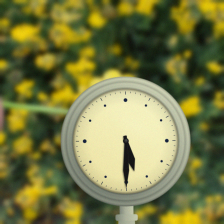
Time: **5:30**
